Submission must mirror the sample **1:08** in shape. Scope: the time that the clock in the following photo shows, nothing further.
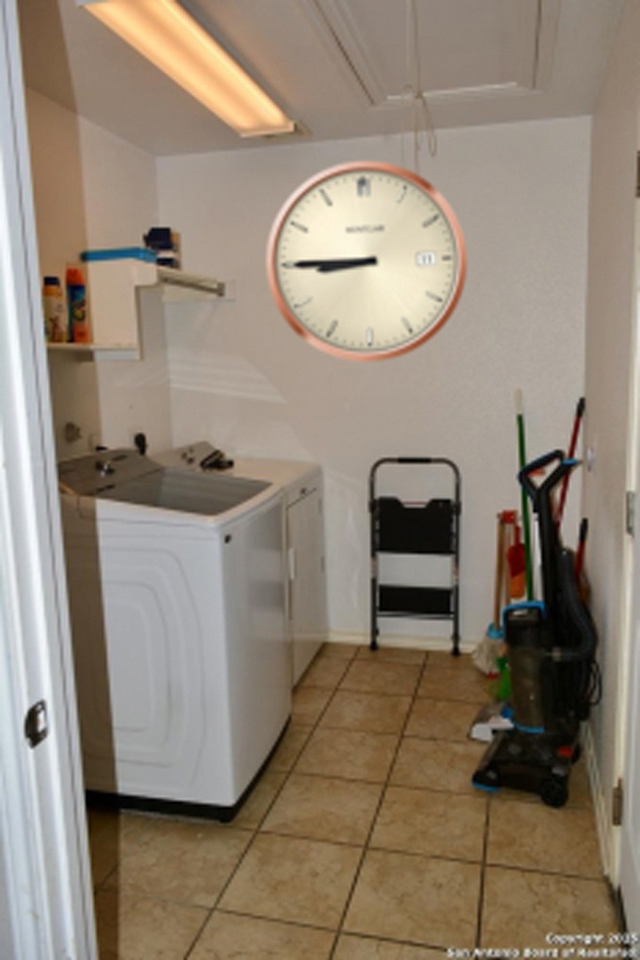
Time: **8:45**
